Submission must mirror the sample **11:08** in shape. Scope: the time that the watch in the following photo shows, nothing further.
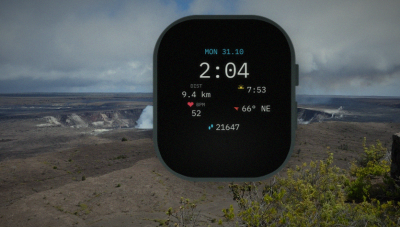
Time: **2:04**
